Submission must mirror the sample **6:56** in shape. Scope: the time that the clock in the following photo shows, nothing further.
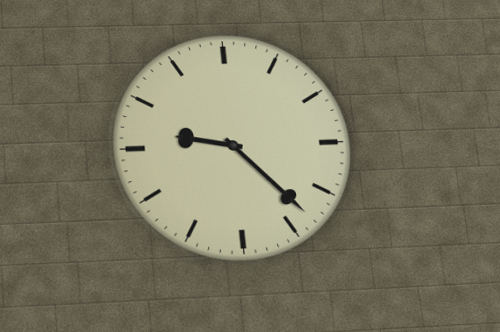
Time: **9:23**
